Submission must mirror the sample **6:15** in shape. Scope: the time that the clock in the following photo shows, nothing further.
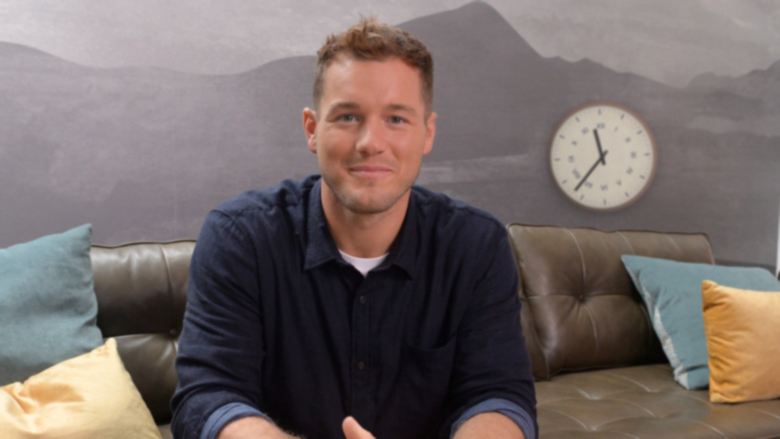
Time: **11:37**
